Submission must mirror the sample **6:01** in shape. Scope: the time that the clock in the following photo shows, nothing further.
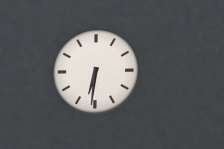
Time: **6:31**
